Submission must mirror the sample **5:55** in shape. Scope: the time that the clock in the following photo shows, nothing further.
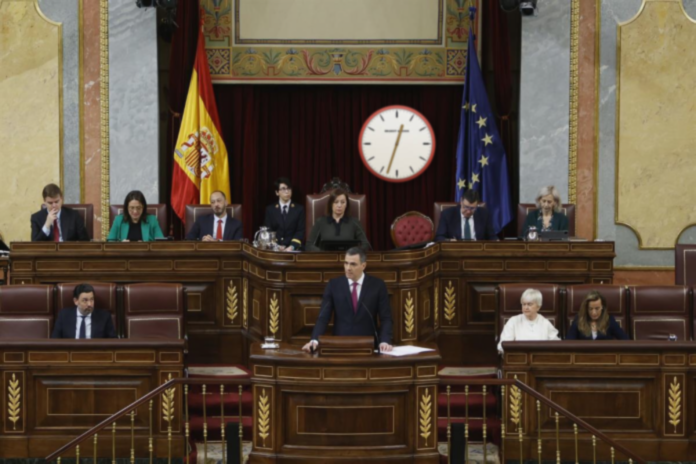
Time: **12:33**
